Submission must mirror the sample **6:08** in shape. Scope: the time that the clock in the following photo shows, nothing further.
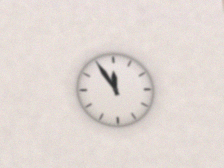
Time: **11:55**
